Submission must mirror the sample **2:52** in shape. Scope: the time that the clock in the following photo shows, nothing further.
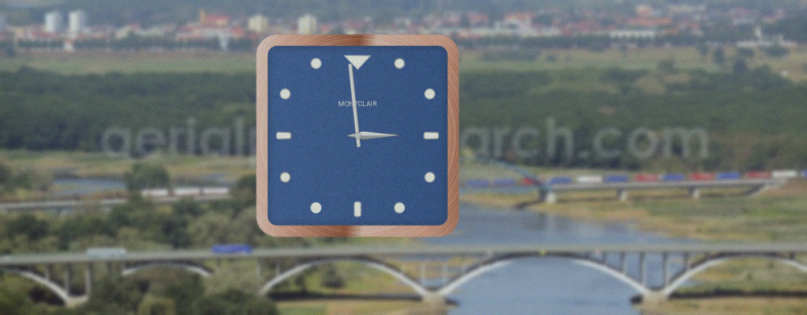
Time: **2:59**
